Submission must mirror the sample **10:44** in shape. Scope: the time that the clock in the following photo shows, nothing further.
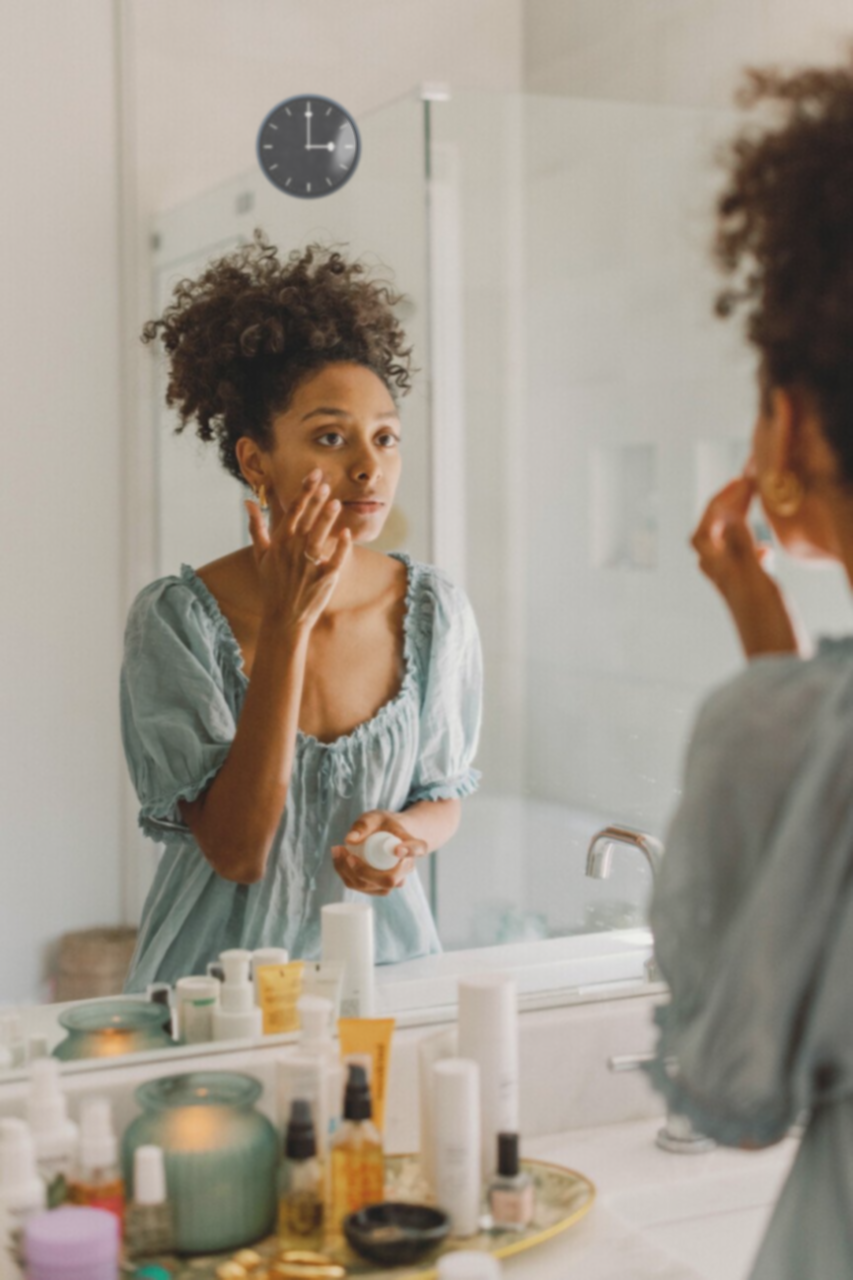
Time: **3:00**
